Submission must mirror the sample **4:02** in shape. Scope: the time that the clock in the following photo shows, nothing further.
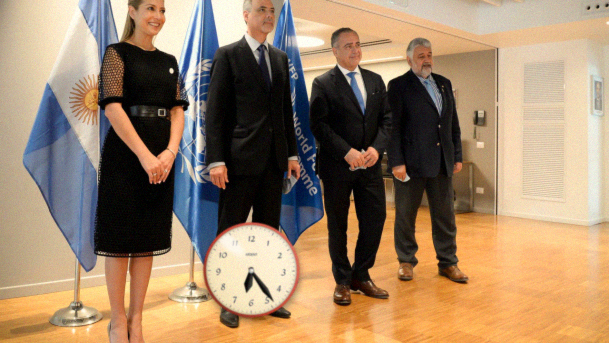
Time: **6:24**
